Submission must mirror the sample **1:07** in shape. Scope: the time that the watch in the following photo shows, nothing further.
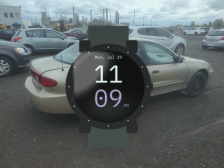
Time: **11:09**
